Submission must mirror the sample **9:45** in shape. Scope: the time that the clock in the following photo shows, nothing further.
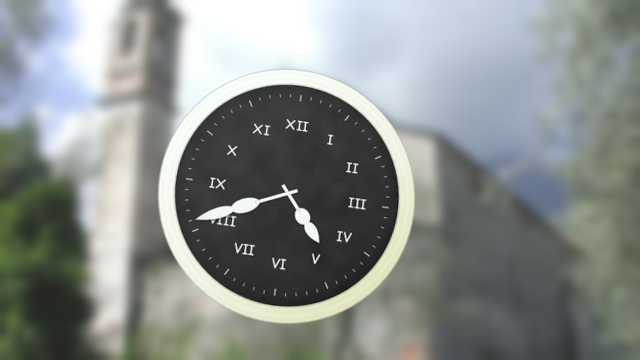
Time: **4:41**
